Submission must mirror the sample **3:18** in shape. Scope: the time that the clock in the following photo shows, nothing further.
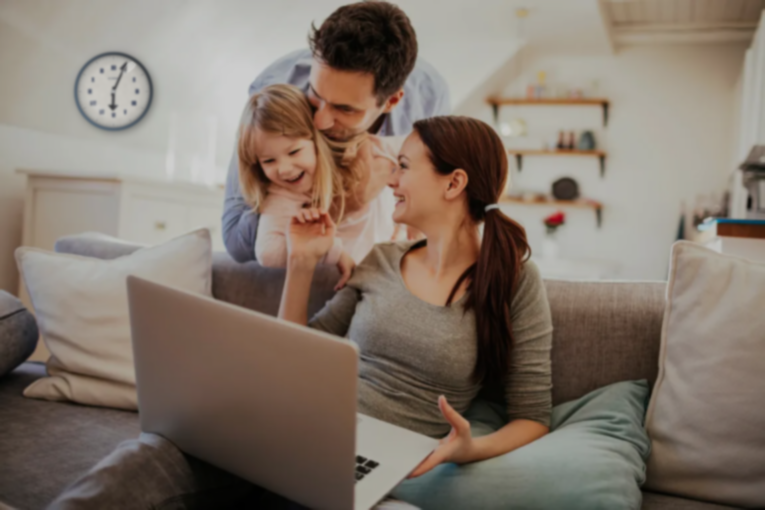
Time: **6:04**
